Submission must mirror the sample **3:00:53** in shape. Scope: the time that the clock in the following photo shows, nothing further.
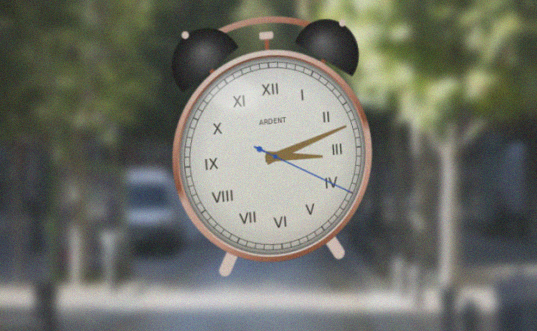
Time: **3:12:20**
